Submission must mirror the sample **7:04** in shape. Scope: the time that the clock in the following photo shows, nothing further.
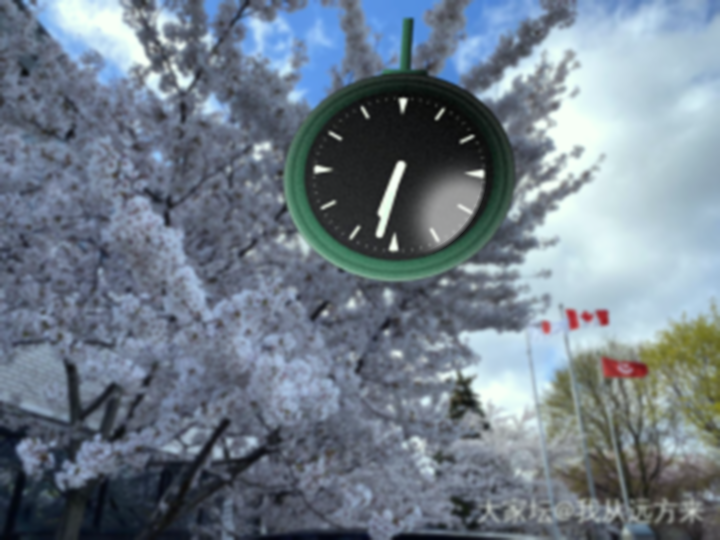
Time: **6:32**
